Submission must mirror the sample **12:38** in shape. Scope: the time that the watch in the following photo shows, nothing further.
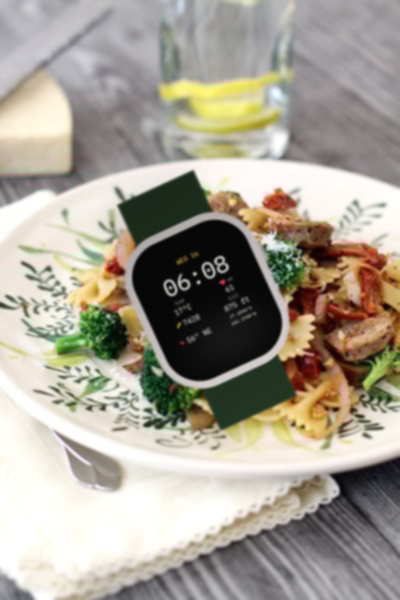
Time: **6:08**
